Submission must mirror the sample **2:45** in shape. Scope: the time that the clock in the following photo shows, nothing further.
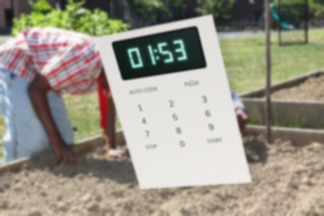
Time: **1:53**
